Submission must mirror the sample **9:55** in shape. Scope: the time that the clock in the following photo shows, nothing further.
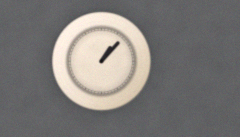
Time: **1:07**
